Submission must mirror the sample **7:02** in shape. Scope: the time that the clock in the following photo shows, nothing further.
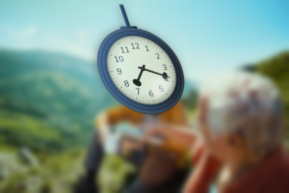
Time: **7:19**
